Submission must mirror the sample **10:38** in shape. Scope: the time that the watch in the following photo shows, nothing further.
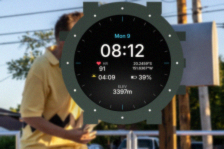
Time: **8:12**
